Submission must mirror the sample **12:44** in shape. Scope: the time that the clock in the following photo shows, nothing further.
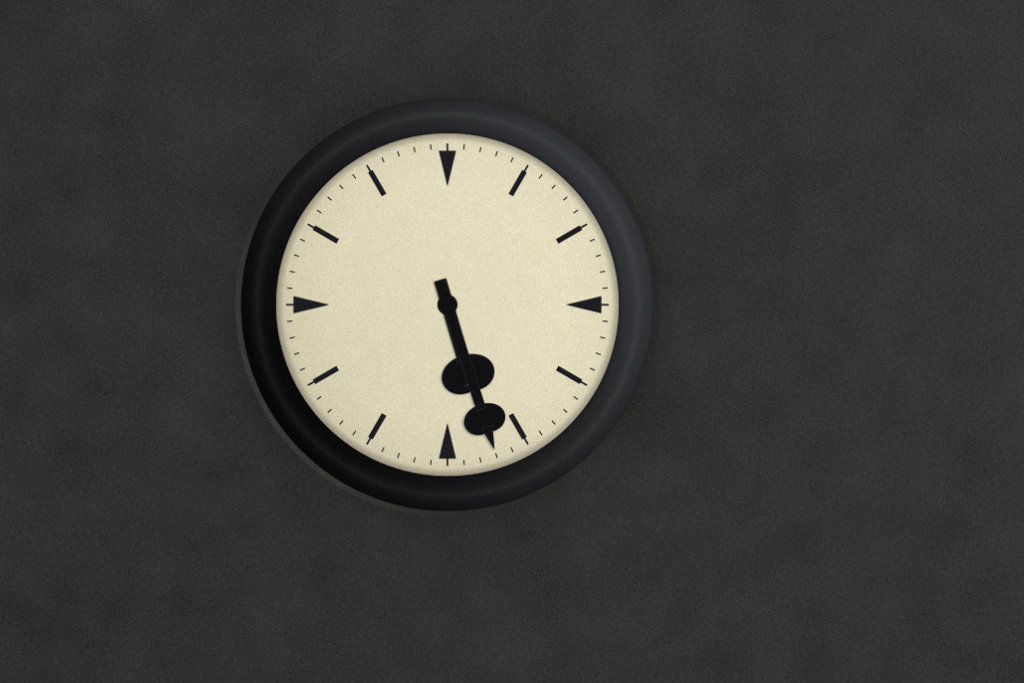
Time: **5:27**
